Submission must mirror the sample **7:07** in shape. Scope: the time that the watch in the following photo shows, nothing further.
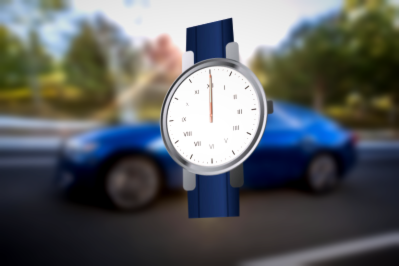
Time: **12:00**
